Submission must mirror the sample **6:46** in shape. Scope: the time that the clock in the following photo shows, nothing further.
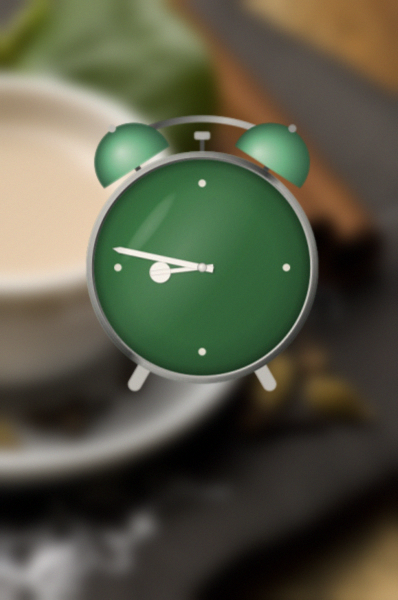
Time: **8:47**
